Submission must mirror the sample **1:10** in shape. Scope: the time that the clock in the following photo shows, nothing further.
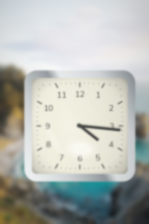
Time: **4:16**
